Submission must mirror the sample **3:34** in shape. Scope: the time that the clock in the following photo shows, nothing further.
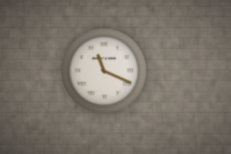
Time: **11:19**
